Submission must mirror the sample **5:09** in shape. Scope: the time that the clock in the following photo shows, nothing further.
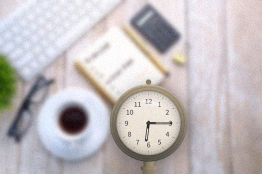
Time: **6:15**
